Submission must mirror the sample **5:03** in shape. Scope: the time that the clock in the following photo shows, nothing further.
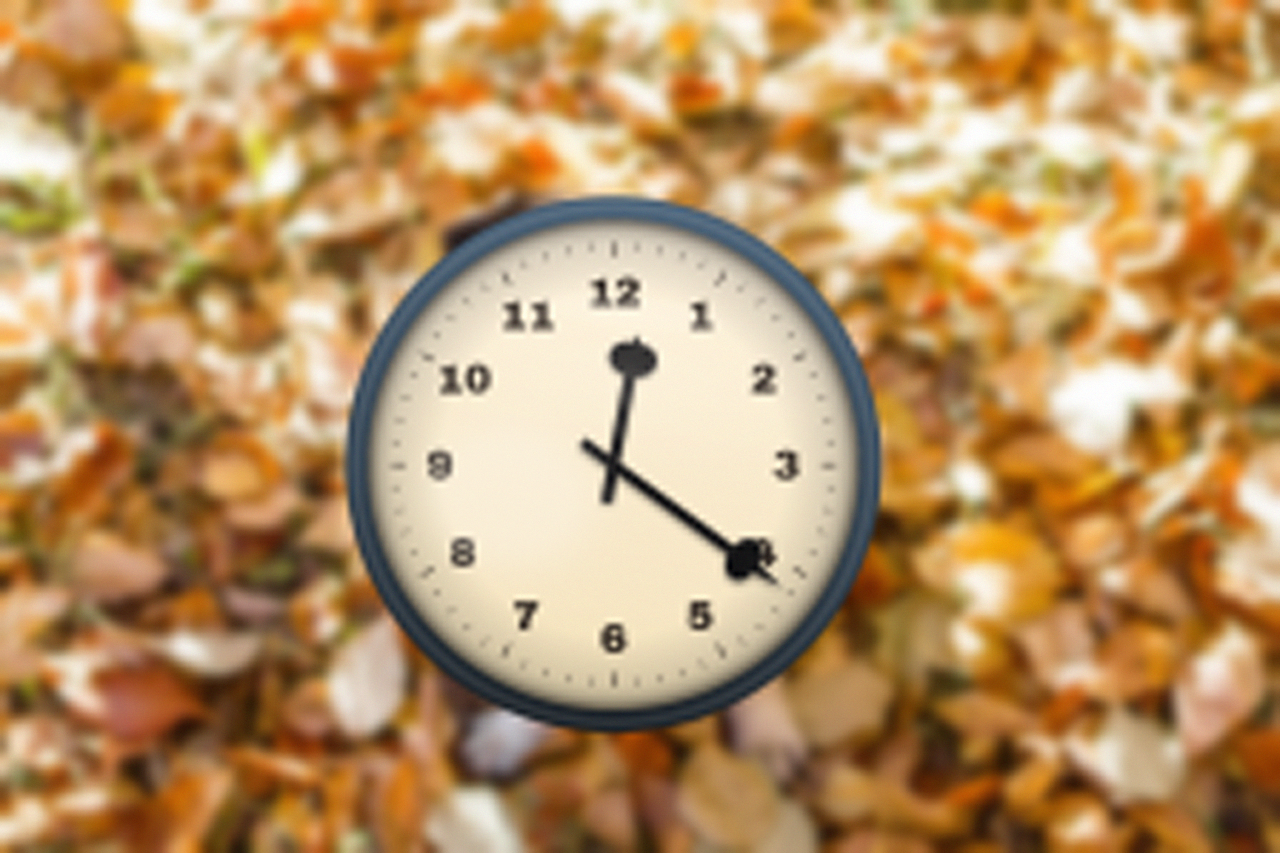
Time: **12:21**
